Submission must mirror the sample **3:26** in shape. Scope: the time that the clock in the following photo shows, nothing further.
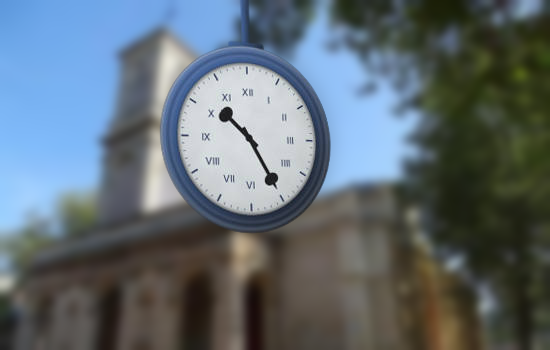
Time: **10:25**
